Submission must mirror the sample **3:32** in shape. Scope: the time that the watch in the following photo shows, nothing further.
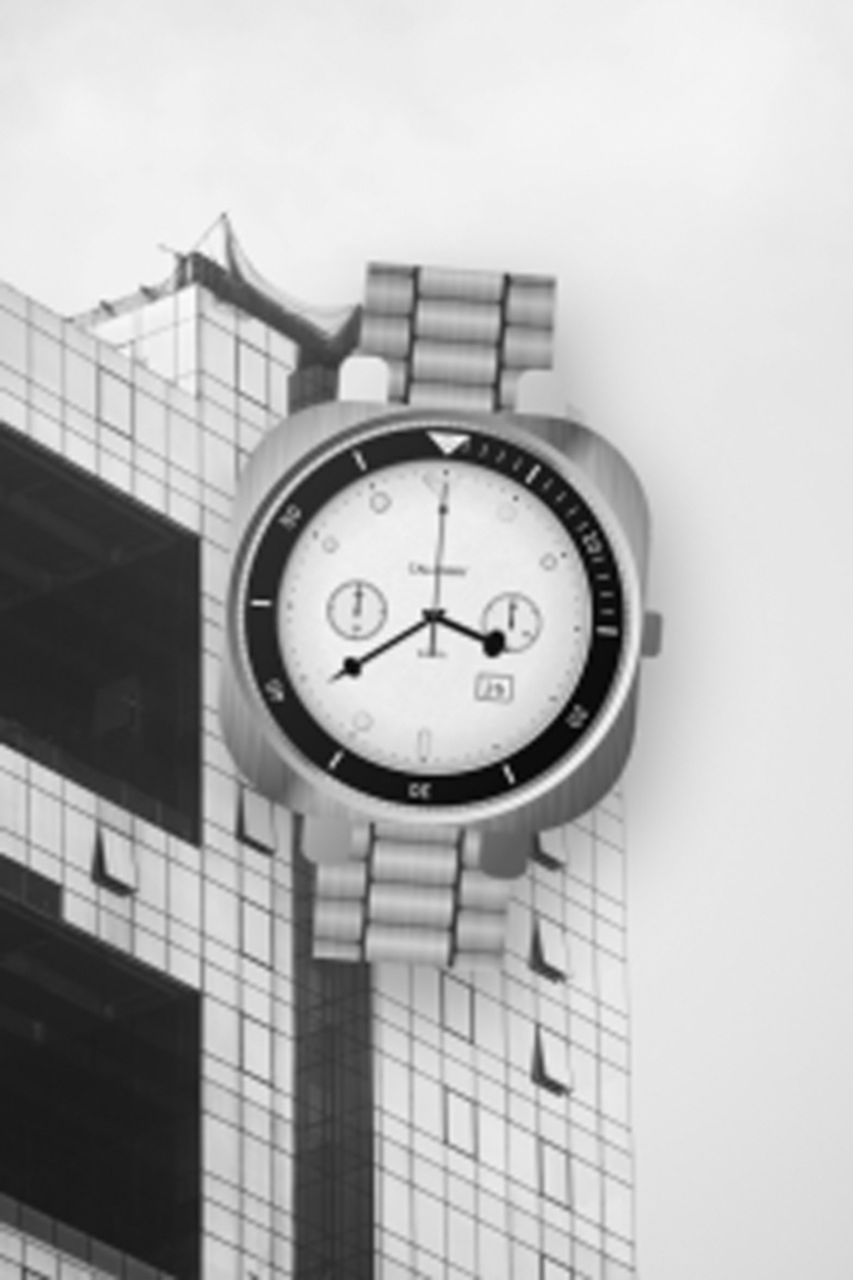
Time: **3:39**
